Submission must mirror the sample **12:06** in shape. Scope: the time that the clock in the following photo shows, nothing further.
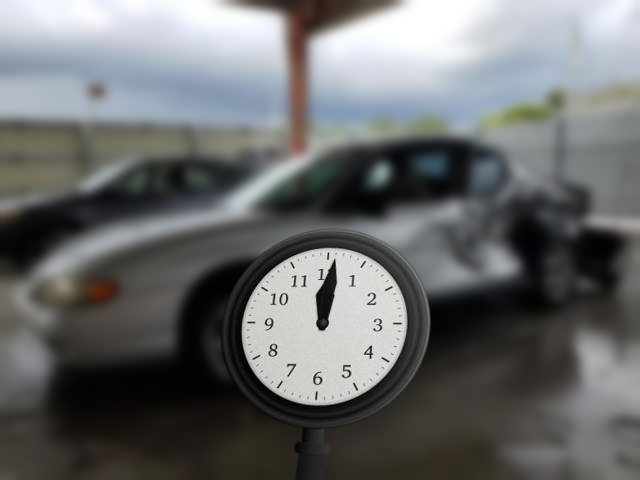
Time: **12:01**
